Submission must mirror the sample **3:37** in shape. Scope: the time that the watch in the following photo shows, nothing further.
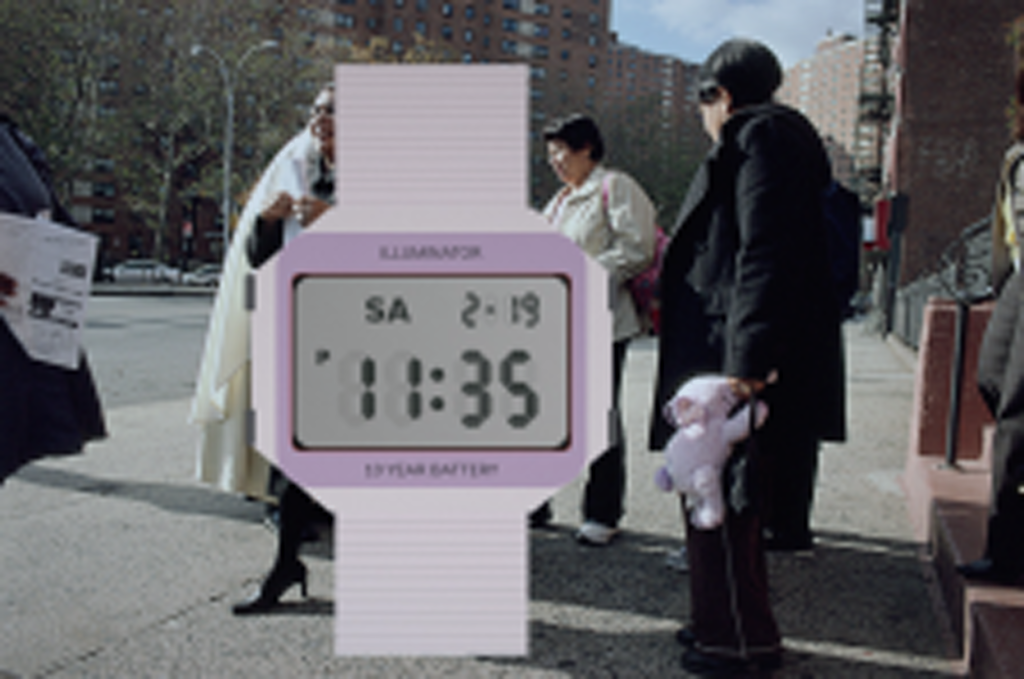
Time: **11:35**
